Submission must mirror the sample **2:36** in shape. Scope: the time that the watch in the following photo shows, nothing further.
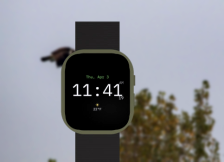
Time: **11:41**
